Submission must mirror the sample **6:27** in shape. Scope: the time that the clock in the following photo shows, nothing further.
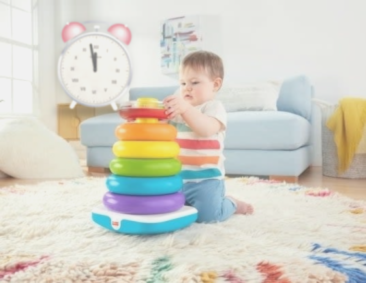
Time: **11:58**
